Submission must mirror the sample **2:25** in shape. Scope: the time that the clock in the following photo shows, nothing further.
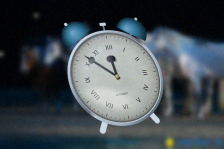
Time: **11:52**
